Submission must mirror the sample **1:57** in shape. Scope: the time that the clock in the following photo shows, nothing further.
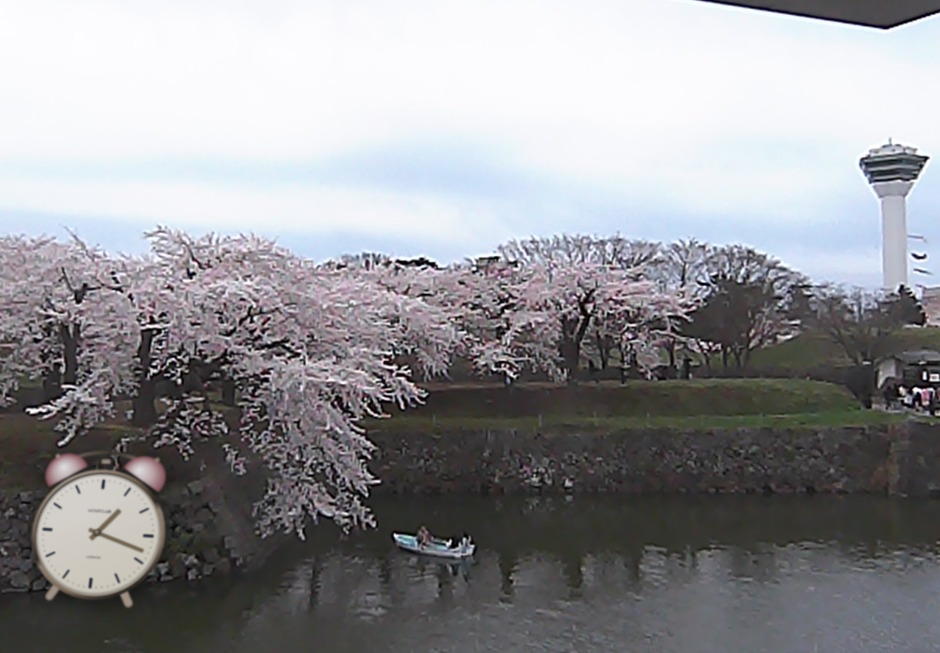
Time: **1:18**
